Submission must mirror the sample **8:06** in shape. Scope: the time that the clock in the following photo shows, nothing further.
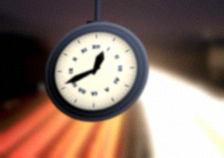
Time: **12:41**
